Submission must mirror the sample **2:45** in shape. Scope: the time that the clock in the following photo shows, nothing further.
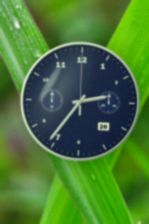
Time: **2:36**
